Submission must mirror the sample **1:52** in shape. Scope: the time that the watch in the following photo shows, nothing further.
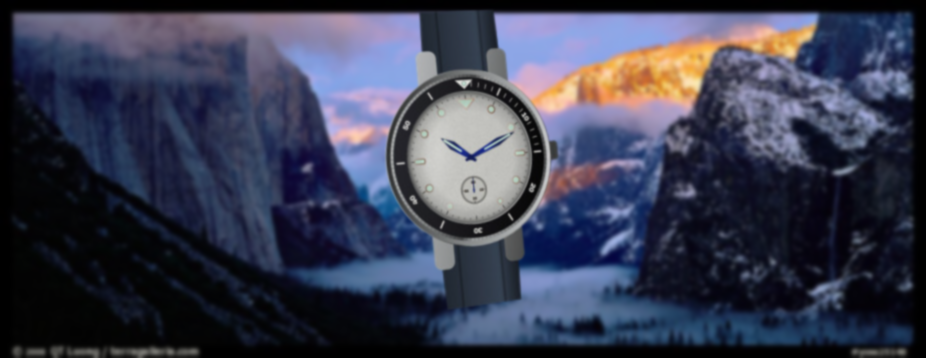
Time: **10:11**
